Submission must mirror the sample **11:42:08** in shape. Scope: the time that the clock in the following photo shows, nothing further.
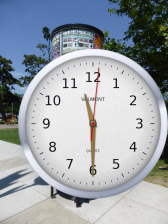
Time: **11:30:01**
